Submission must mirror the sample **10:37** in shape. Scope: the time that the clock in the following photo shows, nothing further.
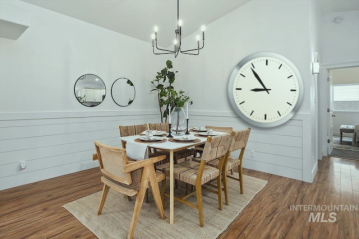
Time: **8:54**
